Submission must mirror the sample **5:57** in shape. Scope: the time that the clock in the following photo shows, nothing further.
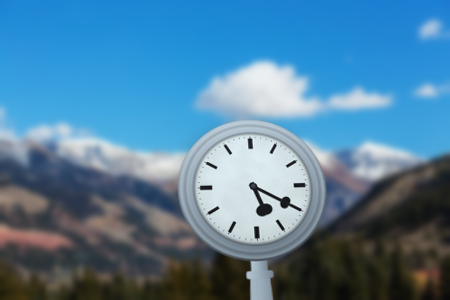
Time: **5:20**
